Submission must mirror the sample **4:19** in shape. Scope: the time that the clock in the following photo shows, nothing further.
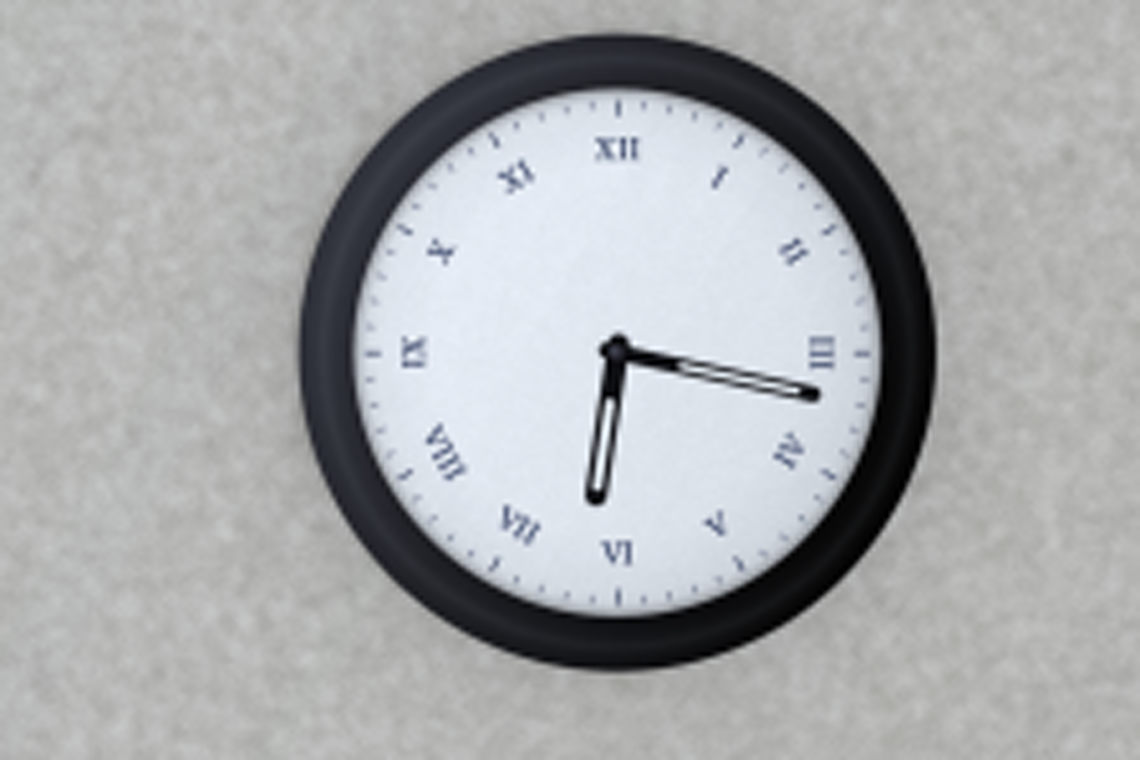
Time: **6:17**
